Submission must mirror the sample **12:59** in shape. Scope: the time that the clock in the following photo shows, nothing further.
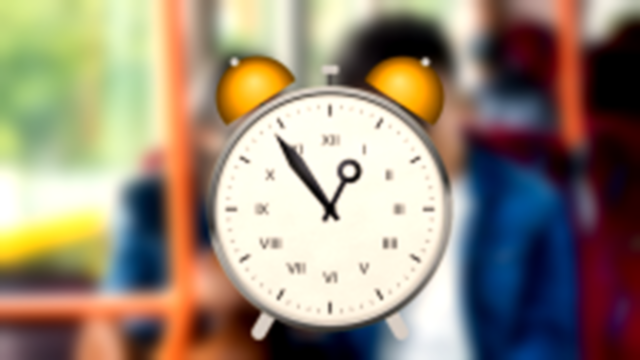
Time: **12:54**
